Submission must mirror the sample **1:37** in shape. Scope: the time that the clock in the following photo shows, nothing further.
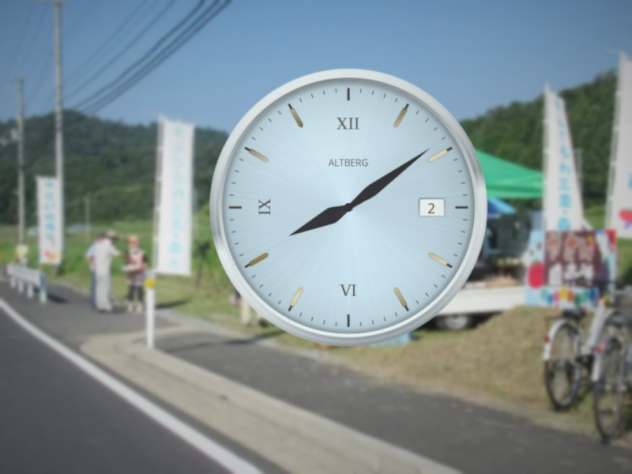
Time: **8:09**
